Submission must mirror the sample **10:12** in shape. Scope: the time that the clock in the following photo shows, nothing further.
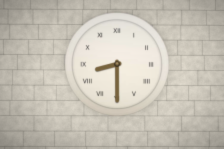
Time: **8:30**
